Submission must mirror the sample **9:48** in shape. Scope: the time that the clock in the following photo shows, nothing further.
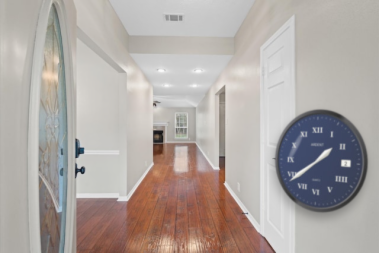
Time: **1:39**
